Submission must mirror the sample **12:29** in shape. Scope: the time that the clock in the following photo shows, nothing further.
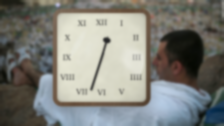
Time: **12:33**
